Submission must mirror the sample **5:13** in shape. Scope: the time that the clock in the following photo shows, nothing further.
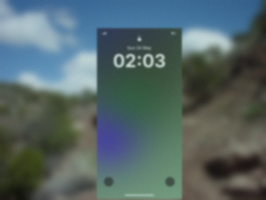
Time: **2:03**
